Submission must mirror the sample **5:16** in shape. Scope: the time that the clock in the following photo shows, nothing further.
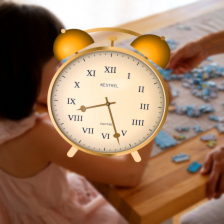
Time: **8:27**
